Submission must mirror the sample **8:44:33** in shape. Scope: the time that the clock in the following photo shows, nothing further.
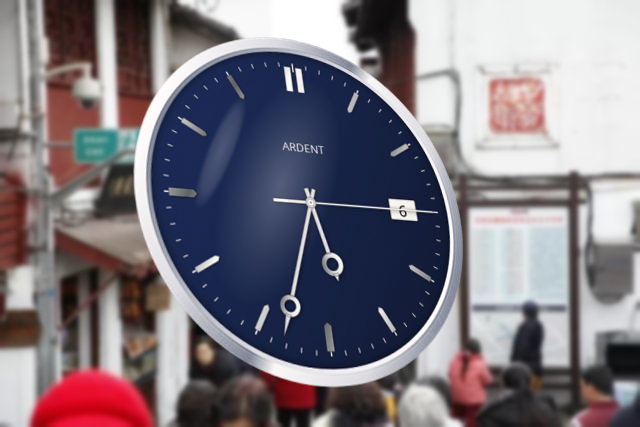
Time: **5:33:15**
